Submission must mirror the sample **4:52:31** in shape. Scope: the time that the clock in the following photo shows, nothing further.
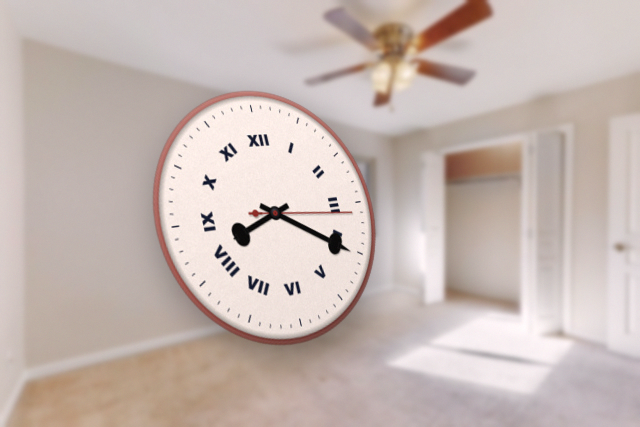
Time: **8:20:16**
